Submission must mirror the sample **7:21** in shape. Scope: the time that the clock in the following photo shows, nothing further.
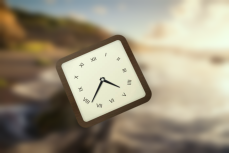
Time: **4:38**
